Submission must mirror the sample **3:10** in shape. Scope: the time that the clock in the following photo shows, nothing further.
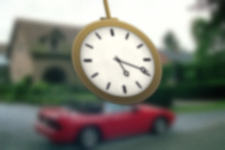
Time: **5:19**
